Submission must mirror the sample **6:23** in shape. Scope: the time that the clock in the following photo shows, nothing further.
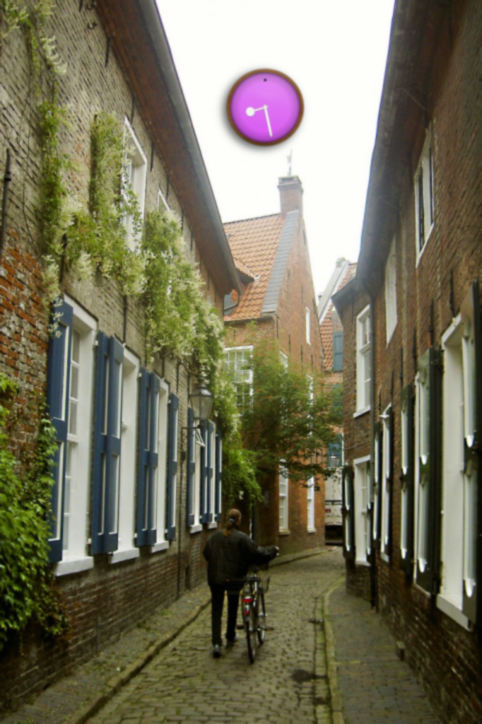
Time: **8:28**
